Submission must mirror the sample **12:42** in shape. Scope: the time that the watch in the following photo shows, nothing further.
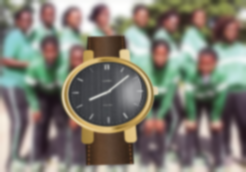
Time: **8:08**
